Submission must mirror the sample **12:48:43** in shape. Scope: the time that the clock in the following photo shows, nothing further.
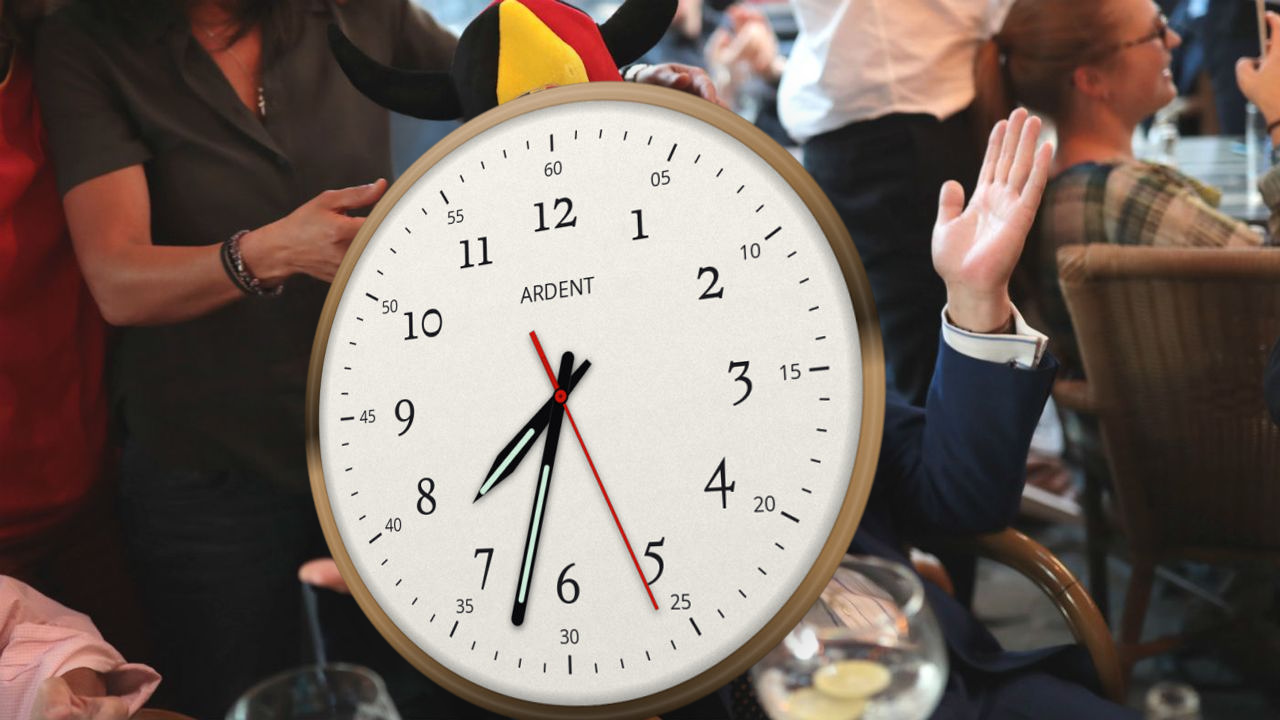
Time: **7:32:26**
